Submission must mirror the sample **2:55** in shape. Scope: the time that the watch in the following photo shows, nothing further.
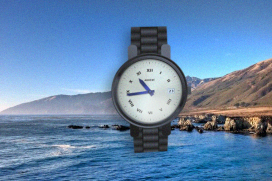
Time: **10:44**
